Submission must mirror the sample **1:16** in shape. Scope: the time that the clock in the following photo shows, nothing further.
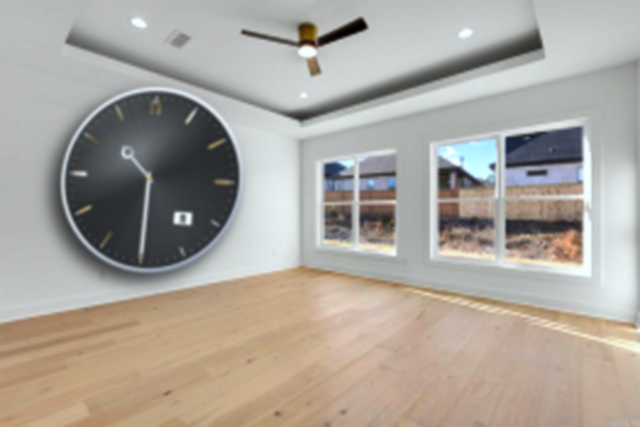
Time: **10:30**
